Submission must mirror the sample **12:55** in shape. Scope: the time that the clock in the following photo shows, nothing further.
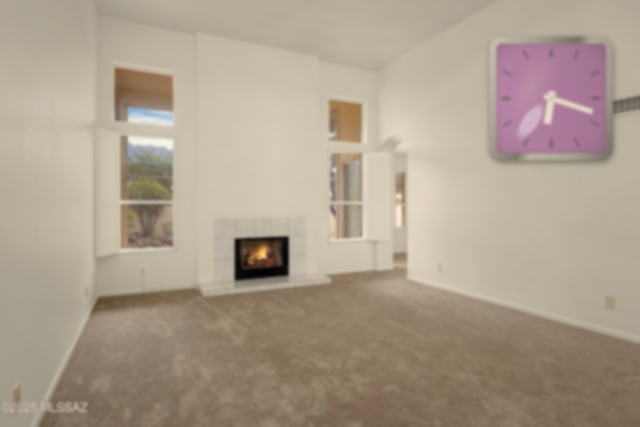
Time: **6:18**
